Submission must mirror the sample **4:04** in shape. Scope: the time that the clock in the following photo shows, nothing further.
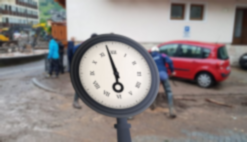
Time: **5:58**
